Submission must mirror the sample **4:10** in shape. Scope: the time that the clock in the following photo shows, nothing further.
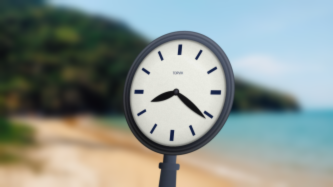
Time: **8:21**
